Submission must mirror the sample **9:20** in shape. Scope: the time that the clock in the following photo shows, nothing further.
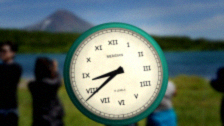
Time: **8:39**
